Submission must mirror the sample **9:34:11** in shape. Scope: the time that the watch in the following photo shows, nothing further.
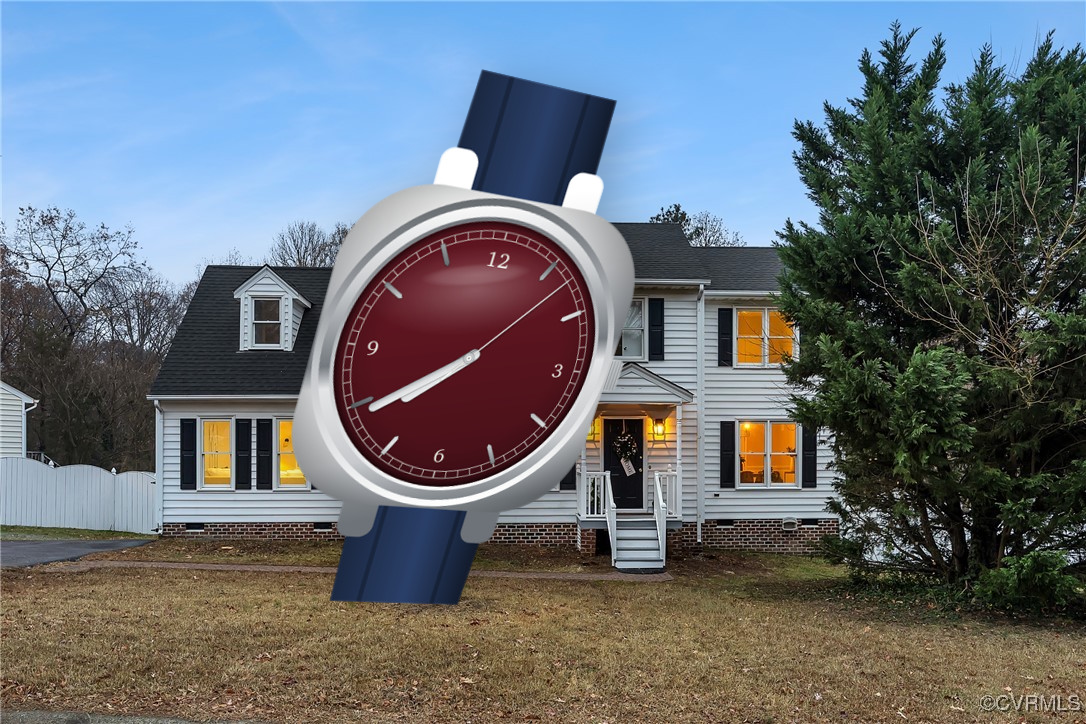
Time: **7:39:07**
